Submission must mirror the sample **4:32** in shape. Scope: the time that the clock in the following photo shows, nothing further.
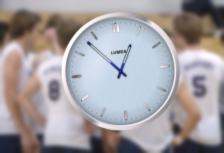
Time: **12:53**
